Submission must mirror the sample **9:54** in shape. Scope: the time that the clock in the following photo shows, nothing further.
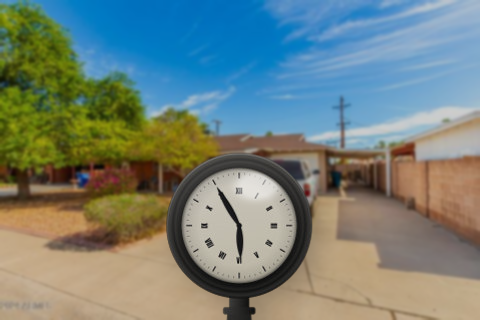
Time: **5:55**
